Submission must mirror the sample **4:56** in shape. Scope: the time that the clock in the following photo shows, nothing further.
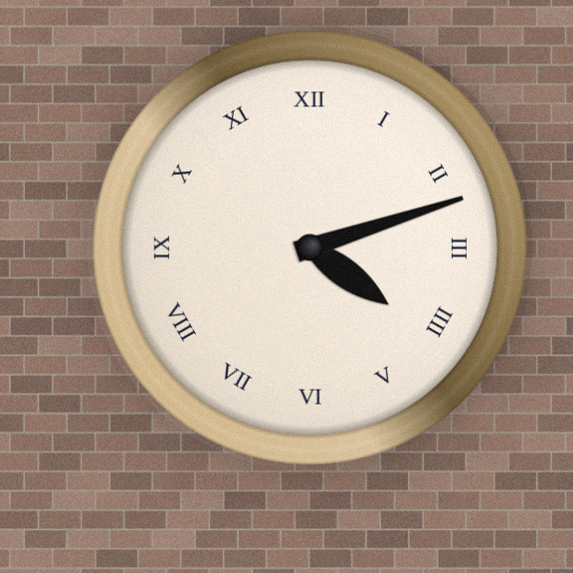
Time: **4:12**
